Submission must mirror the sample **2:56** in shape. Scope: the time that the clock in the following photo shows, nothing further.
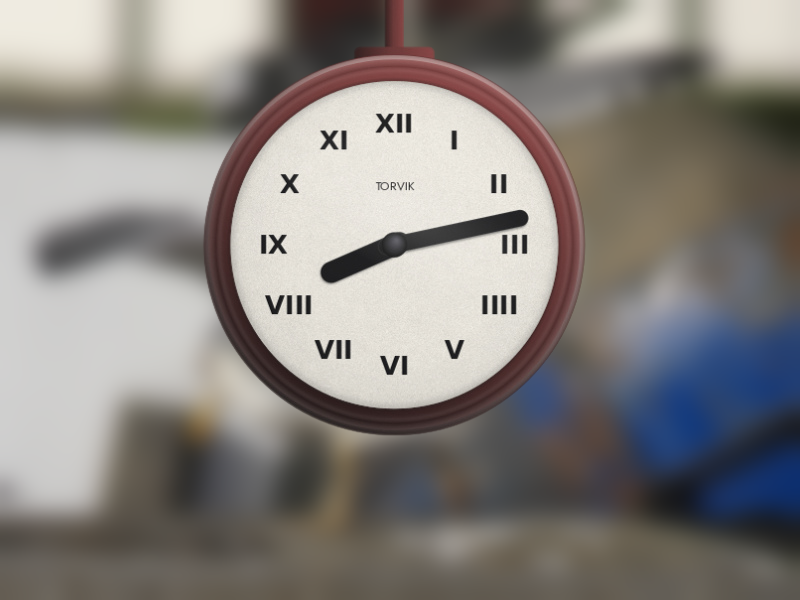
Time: **8:13**
